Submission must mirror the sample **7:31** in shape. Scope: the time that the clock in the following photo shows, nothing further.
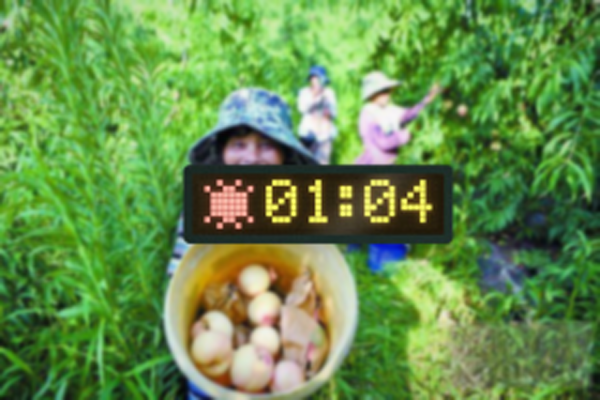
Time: **1:04**
